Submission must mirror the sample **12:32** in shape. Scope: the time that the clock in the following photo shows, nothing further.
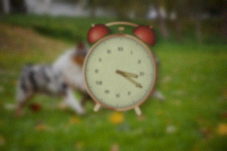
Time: **3:20**
